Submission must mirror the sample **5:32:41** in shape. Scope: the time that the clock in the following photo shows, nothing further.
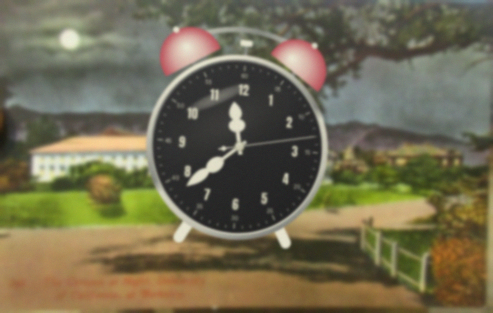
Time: **11:38:13**
